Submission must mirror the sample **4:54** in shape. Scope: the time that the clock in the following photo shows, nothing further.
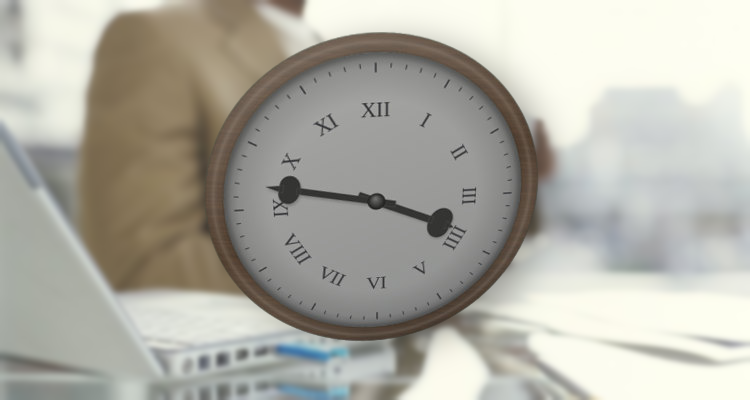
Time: **3:47**
